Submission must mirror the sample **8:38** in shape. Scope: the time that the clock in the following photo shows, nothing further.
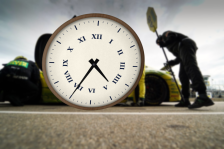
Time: **4:35**
